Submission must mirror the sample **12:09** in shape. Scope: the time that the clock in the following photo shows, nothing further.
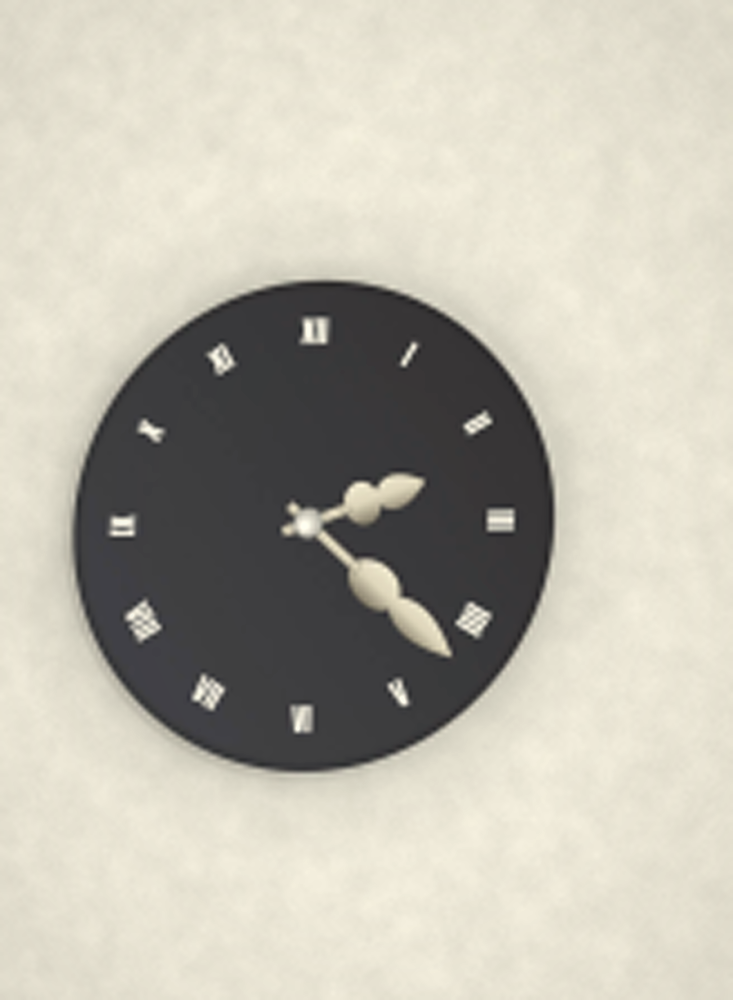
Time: **2:22**
